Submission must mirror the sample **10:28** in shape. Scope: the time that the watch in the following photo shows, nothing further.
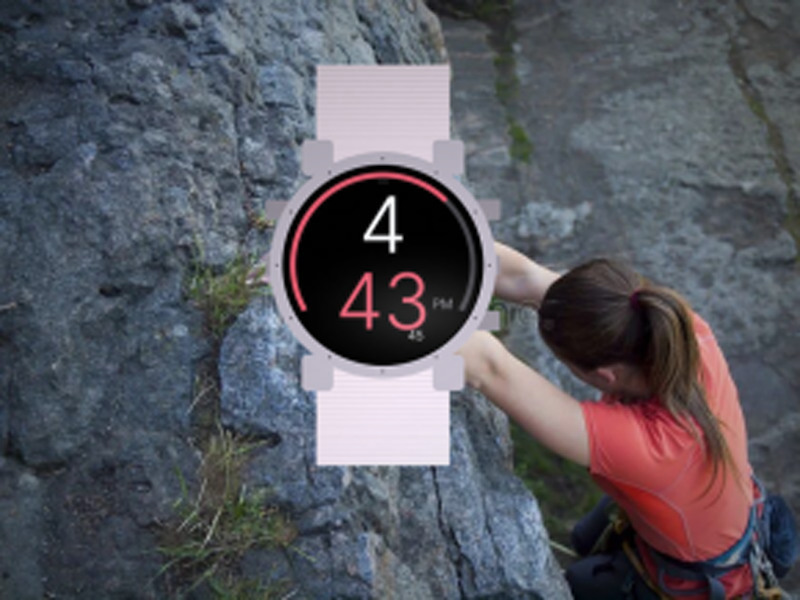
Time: **4:43**
